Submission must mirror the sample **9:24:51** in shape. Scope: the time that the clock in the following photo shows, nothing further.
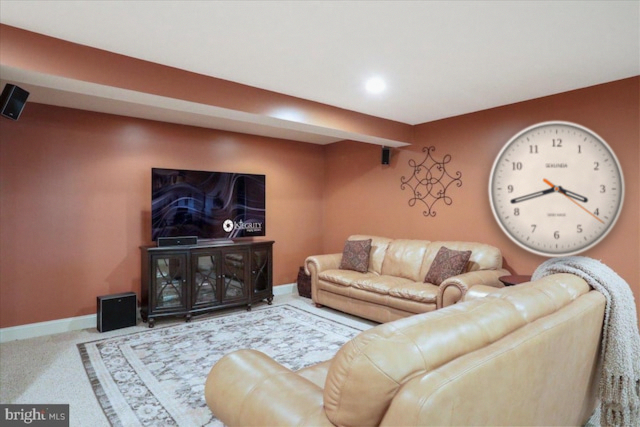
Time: **3:42:21**
